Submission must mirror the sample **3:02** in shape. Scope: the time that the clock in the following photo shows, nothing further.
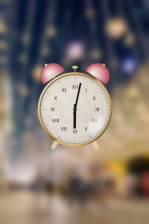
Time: **6:02**
